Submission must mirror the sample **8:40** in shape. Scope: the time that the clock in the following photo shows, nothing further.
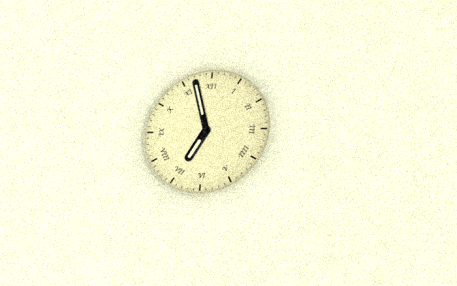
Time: **6:57**
